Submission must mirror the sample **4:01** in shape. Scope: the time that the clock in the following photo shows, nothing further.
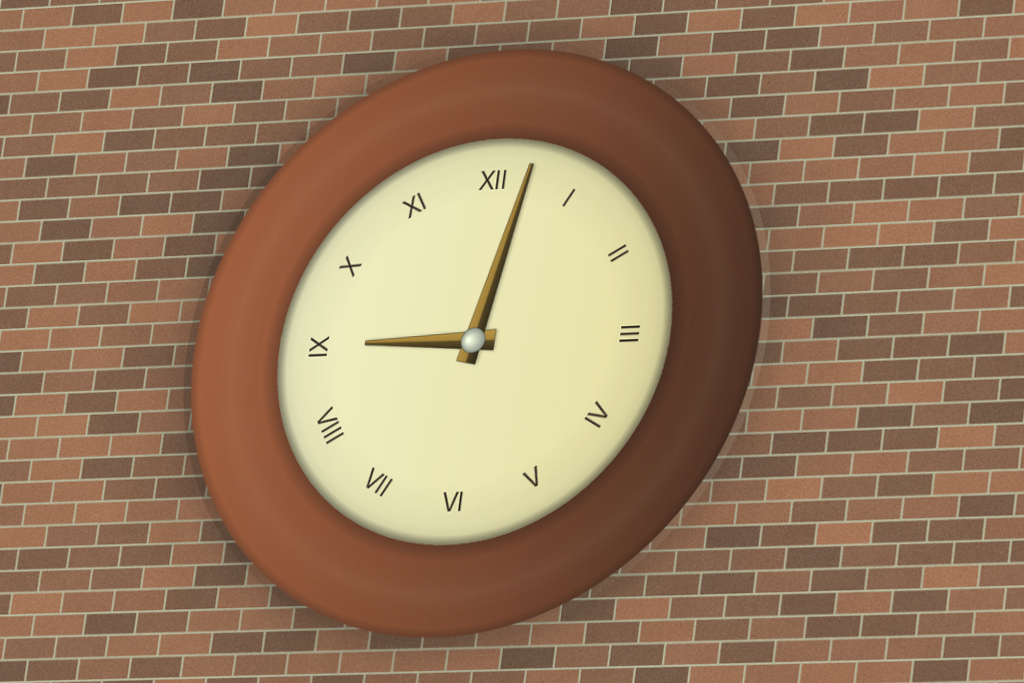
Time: **9:02**
